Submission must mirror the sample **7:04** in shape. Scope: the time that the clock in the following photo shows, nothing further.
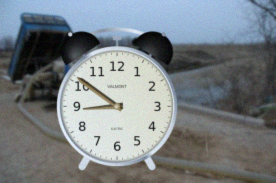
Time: **8:51**
